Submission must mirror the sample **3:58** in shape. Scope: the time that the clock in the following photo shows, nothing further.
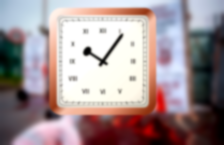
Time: **10:06**
